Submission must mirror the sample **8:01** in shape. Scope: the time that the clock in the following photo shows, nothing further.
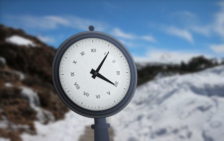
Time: **4:06**
